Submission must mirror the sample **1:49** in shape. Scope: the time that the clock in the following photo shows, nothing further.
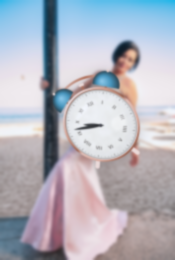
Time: **9:47**
